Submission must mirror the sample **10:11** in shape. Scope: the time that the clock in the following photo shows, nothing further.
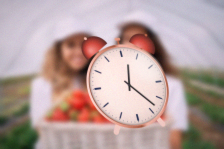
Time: **12:23**
